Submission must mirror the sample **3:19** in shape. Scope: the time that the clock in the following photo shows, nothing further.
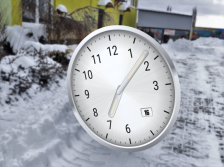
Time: **7:08**
